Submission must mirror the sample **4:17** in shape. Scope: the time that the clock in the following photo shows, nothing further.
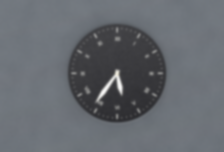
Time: **5:36**
